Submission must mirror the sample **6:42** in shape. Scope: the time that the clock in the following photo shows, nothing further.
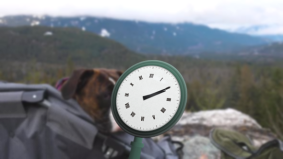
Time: **2:10**
